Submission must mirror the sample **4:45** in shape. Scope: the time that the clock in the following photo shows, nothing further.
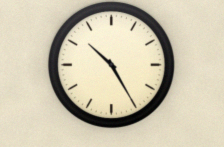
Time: **10:25**
